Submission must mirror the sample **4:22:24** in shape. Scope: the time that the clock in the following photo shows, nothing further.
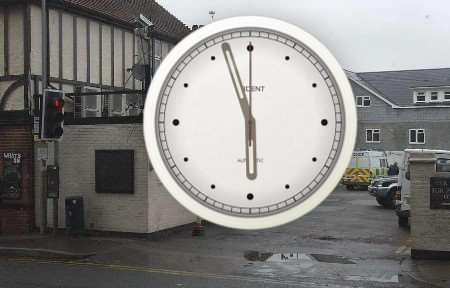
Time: **5:57:00**
